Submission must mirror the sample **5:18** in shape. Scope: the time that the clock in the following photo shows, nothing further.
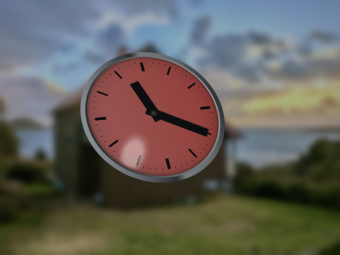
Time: **11:20**
